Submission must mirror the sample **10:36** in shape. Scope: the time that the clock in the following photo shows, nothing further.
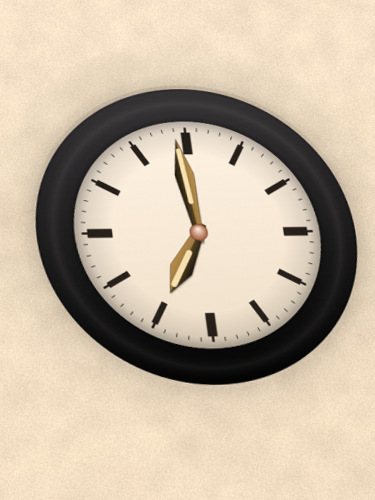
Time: **6:59**
